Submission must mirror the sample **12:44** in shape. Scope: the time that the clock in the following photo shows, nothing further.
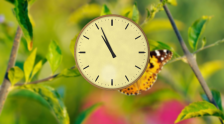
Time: **10:56**
